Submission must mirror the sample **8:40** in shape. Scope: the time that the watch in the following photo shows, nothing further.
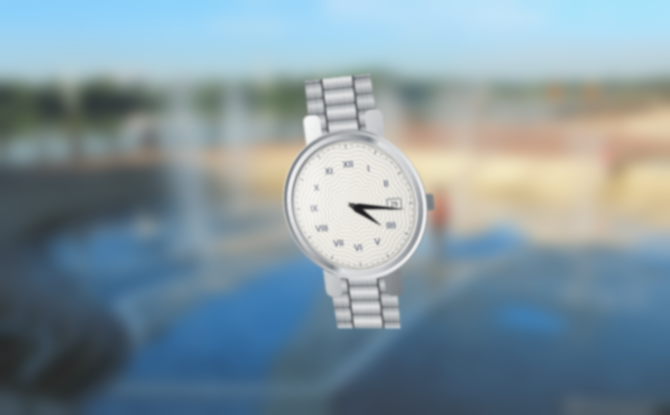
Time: **4:16**
